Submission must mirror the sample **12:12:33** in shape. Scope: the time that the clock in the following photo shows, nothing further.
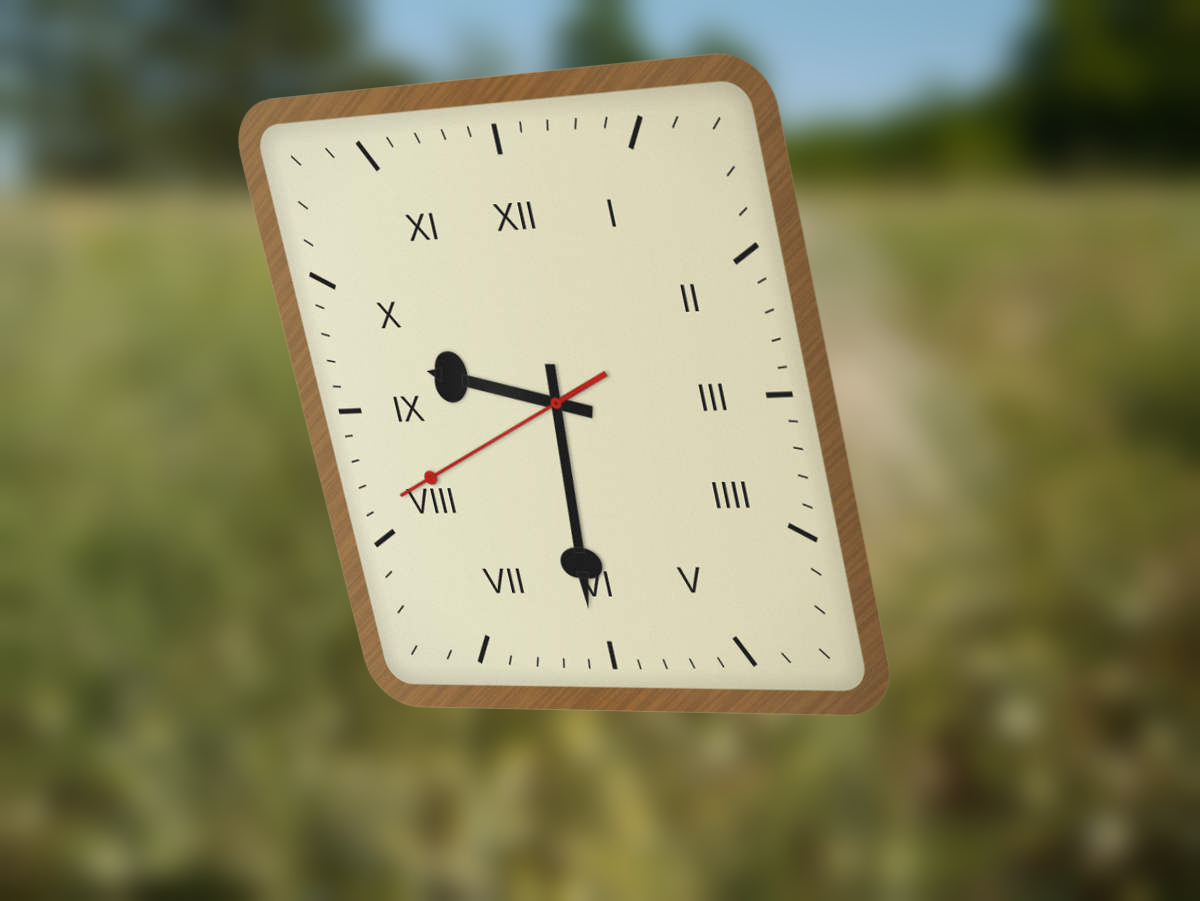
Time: **9:30:41**
